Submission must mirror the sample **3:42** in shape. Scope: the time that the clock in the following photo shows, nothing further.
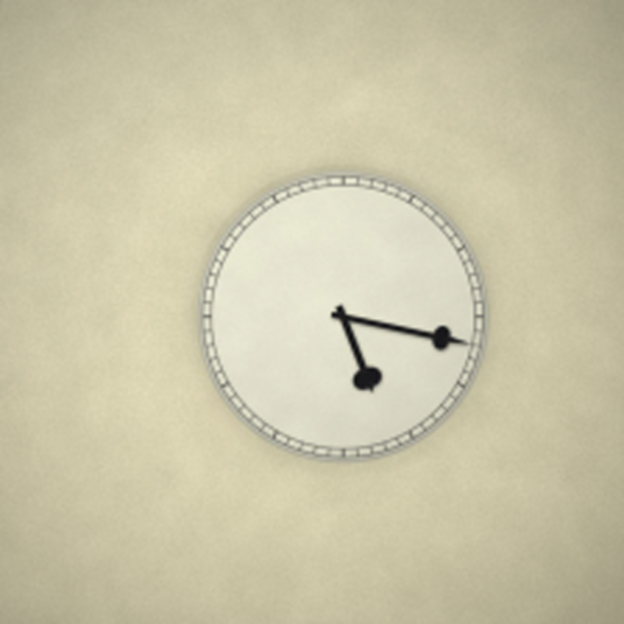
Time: **5:17**
